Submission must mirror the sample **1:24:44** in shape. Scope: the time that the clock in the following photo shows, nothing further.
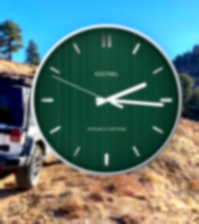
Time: **2:15:49**
